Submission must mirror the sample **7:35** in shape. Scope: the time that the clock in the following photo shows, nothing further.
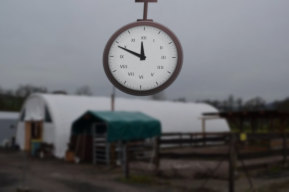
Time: **11:49**
